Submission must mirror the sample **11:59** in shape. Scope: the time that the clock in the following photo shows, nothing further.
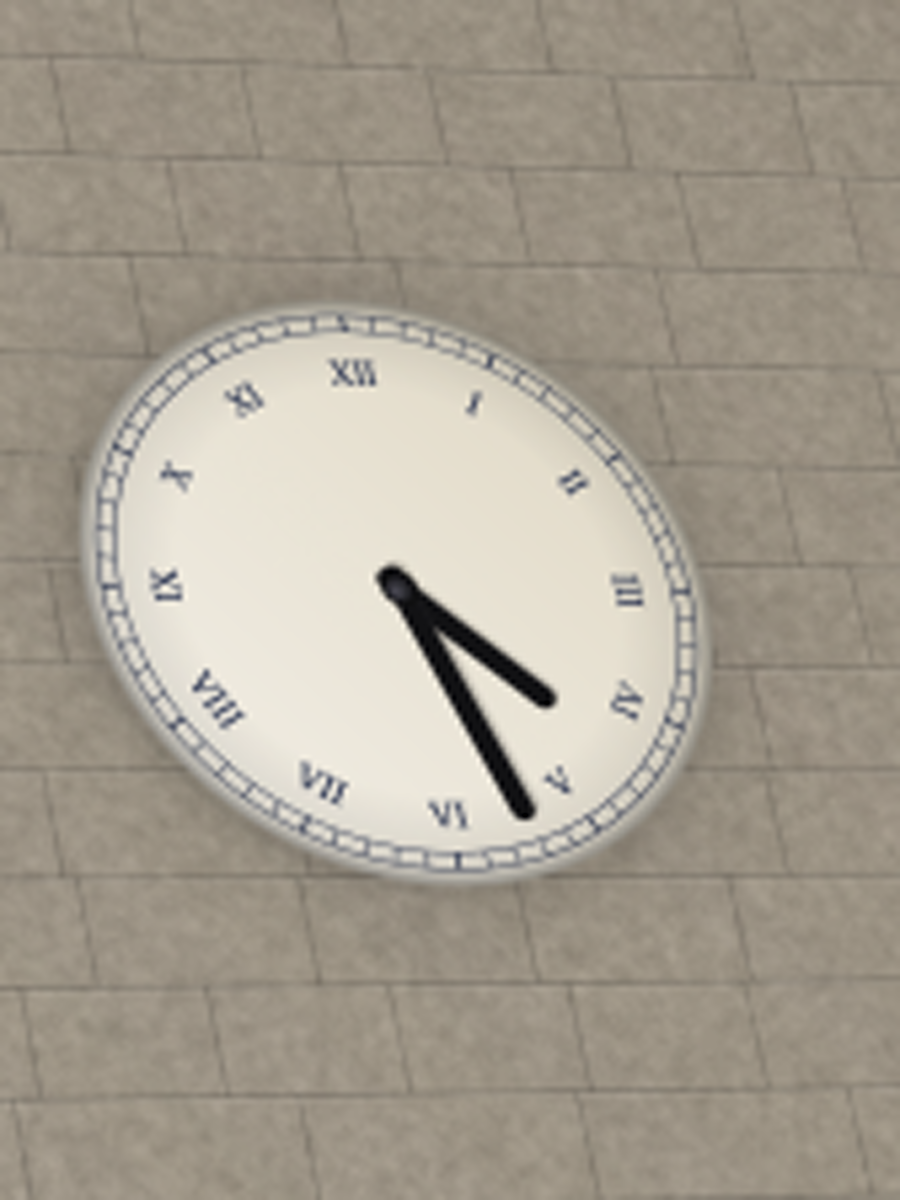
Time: **4:27**
